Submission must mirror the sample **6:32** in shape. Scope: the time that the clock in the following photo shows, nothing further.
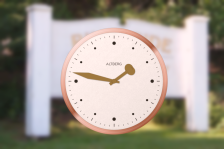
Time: **1:47**
